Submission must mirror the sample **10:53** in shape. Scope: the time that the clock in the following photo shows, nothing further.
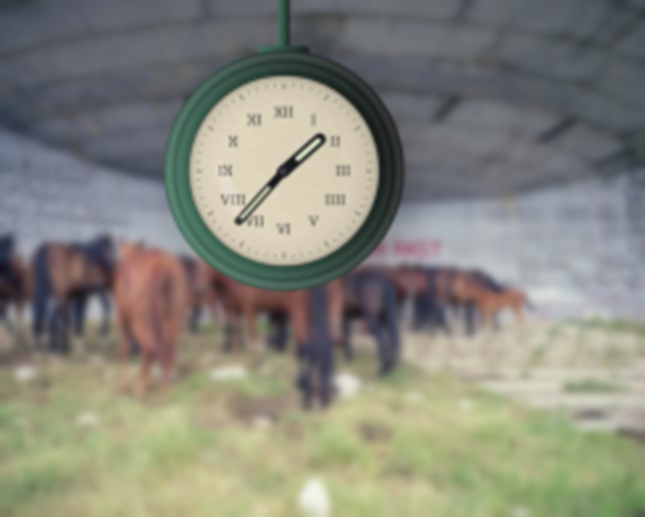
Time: **1:37**
